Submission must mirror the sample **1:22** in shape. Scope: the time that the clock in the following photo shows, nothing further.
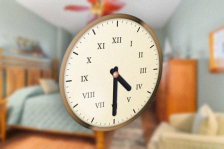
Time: **4:30**
